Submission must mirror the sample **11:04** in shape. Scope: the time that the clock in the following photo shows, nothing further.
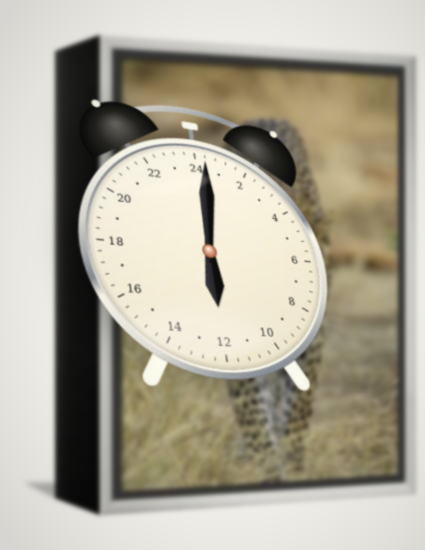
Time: **12:01**
